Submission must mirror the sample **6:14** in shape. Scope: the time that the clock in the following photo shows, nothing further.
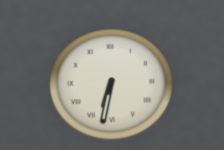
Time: **6:32**
